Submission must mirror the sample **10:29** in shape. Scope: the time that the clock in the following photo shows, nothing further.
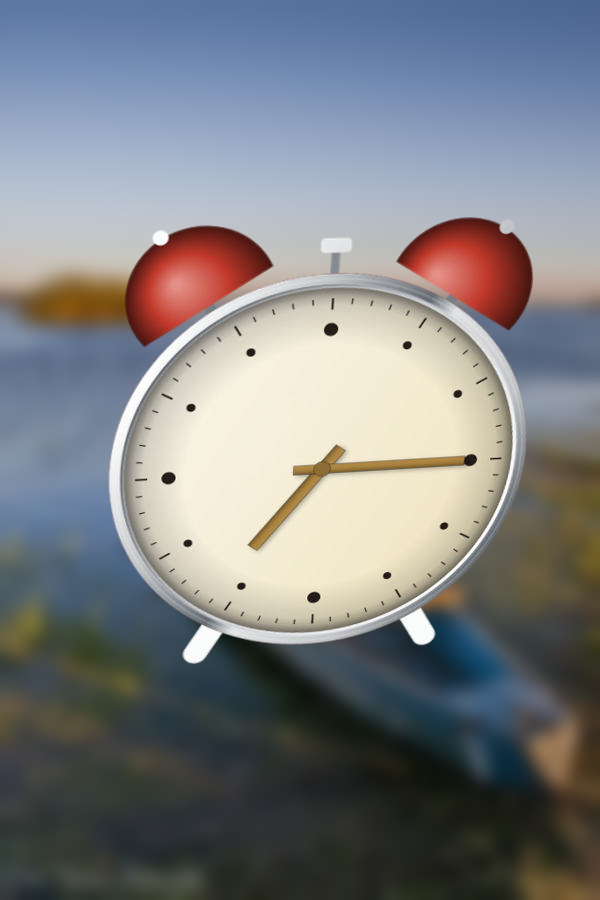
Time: **7:15**
